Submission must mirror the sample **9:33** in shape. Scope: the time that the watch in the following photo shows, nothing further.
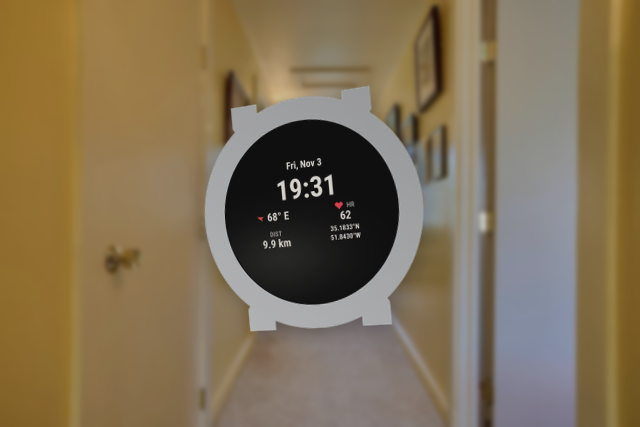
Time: **19:31**
